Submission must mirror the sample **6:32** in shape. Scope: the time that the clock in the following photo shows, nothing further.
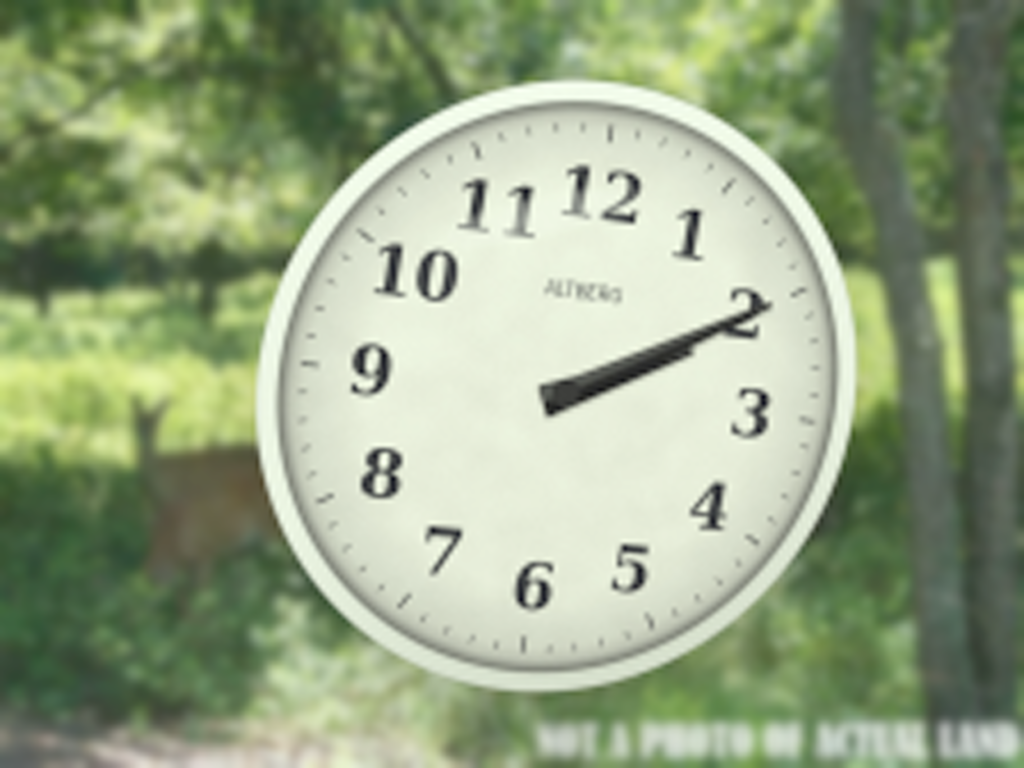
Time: **2:10**
